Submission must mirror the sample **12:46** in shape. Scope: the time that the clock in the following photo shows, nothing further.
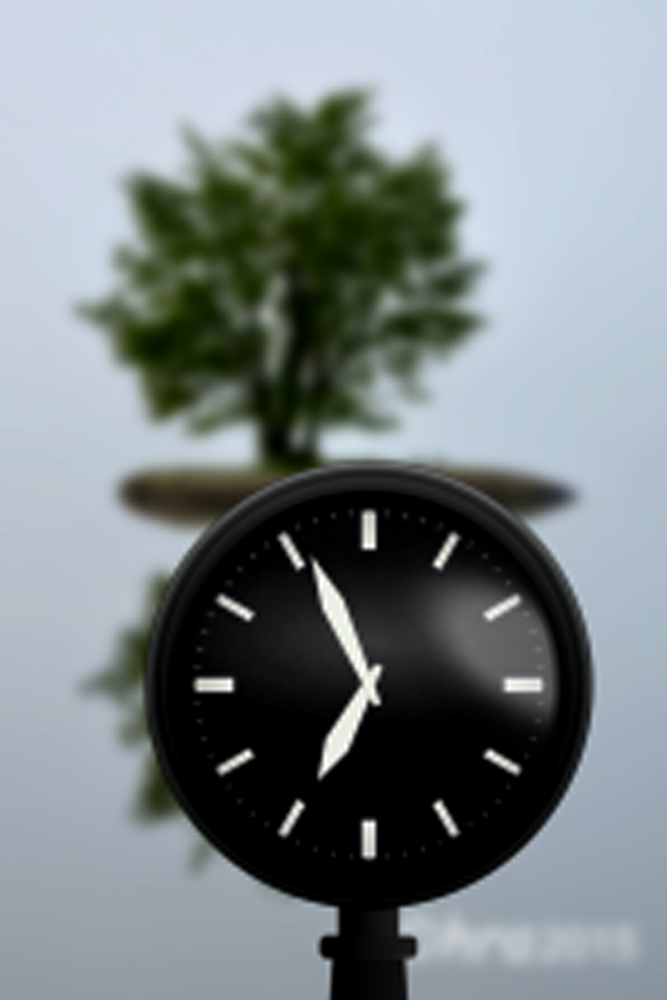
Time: **6:56**
